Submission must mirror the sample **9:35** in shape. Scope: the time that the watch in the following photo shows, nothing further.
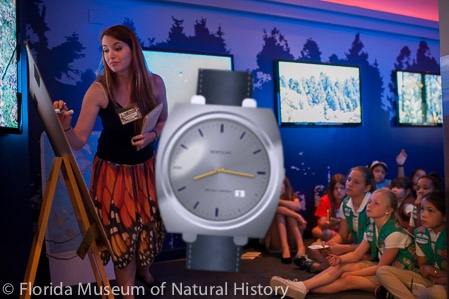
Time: **8:16**
